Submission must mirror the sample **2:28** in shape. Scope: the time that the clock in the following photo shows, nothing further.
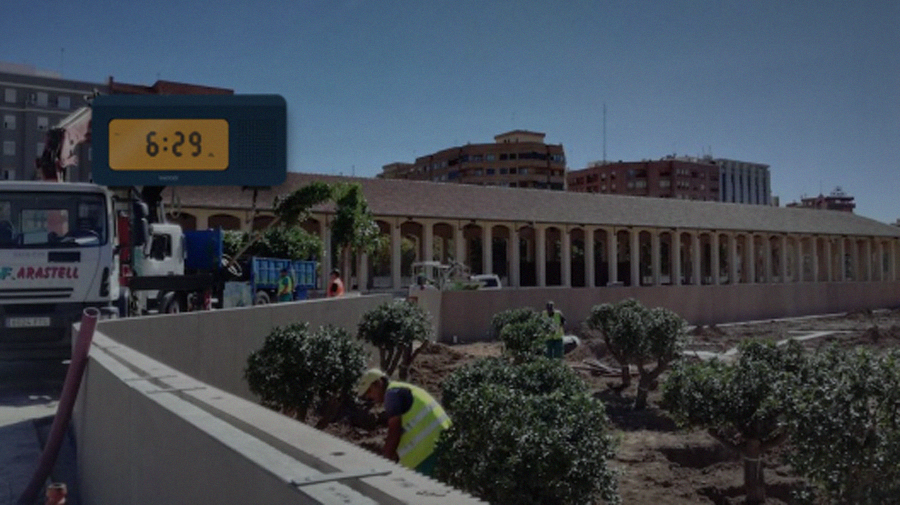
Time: **6:29**
